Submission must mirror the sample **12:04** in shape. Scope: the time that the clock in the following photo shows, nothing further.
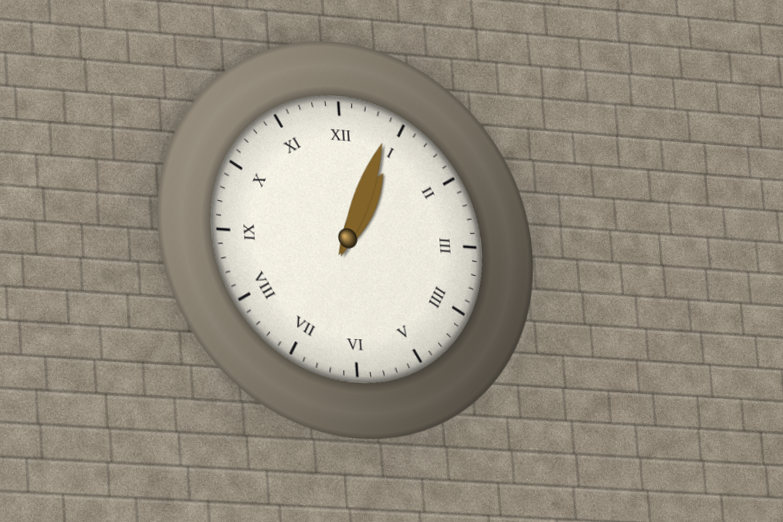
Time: **1:04**
